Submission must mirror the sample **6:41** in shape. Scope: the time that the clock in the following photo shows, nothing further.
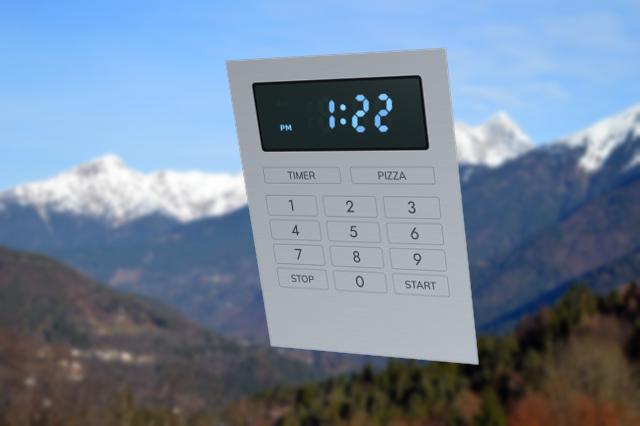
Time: **1:22**
